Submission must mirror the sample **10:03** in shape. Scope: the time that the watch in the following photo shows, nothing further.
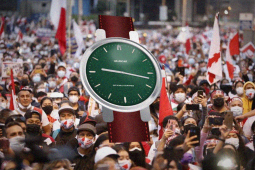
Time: **9:17**
